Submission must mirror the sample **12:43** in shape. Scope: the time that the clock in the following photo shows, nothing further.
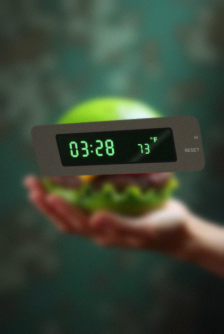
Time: **3:28**
